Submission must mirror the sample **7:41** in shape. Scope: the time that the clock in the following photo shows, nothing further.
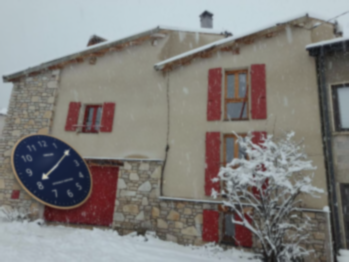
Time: **8:10**
